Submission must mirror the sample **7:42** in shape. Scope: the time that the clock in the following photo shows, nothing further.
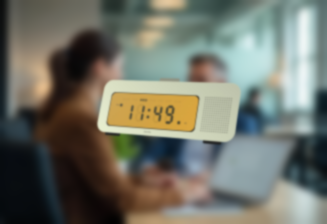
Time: **11:49**
